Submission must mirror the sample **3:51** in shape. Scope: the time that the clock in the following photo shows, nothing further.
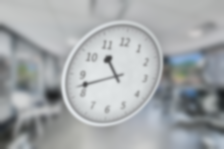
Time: **10:42**
